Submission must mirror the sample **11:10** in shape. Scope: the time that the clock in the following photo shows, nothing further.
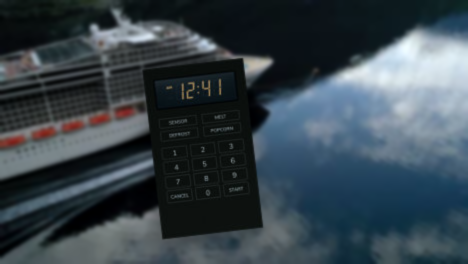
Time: **12:41**
